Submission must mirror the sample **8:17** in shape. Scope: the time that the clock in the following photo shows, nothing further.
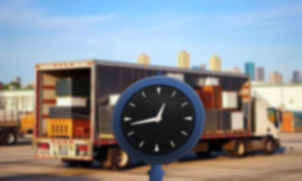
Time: **12:43**
